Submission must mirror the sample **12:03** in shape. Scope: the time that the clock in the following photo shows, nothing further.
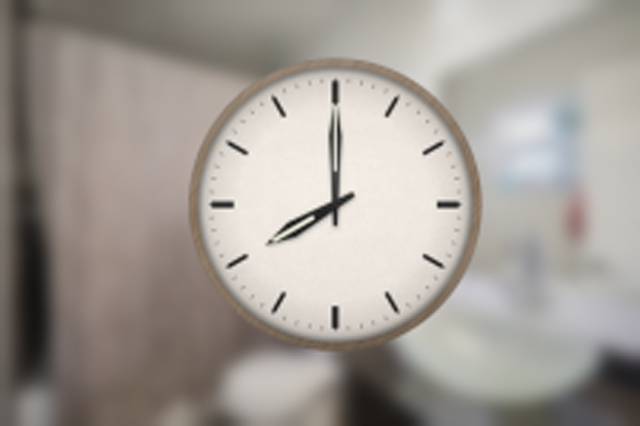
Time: **8:00**
